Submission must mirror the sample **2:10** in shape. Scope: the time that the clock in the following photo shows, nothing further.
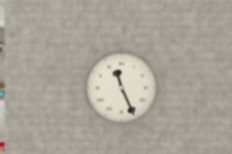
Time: **11:26**
